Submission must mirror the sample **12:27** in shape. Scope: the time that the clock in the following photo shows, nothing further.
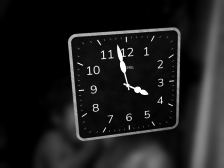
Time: **3:58**
